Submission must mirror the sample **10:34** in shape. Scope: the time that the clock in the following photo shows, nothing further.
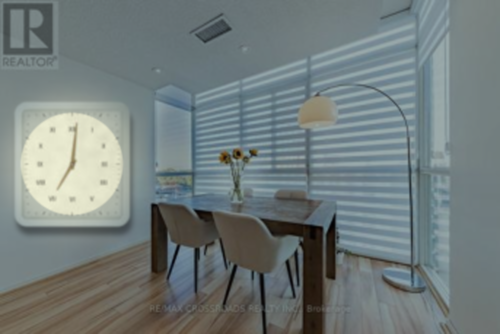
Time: **7:01**
